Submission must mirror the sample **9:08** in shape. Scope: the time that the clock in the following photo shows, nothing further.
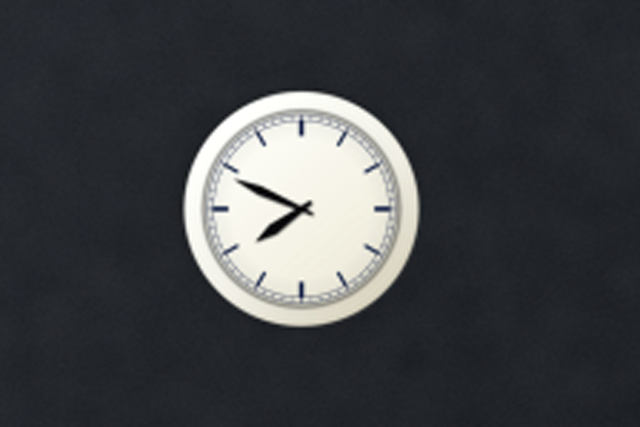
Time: **7:49**
